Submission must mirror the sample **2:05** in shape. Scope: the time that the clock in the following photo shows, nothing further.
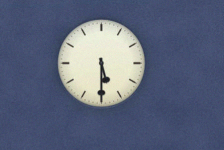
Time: **5:30**
